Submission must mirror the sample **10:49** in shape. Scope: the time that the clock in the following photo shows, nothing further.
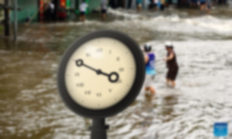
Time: **3:50**
